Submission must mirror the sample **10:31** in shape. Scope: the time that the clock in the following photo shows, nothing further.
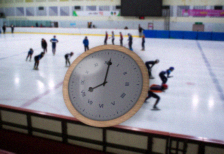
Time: **8:01**
